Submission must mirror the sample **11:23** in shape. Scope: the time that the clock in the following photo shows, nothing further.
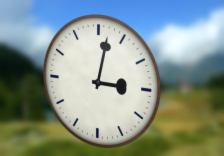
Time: **3:02**
